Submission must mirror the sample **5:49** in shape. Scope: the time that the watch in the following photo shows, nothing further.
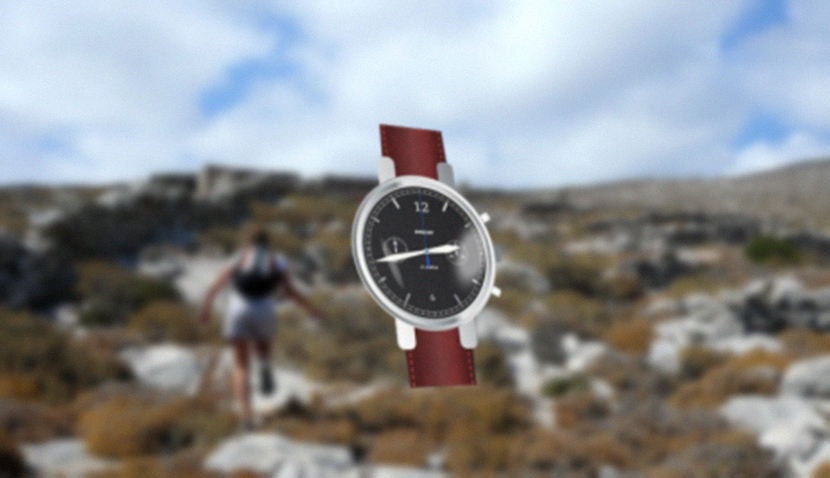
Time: **2:43**
